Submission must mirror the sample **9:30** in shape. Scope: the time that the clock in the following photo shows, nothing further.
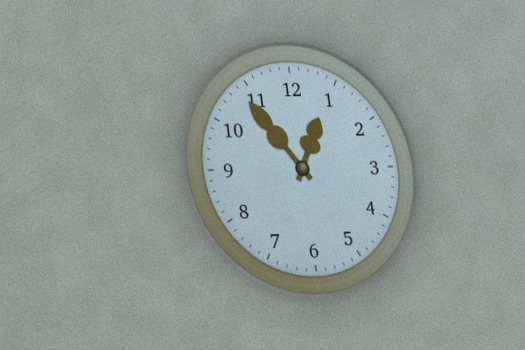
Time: **12:54**
